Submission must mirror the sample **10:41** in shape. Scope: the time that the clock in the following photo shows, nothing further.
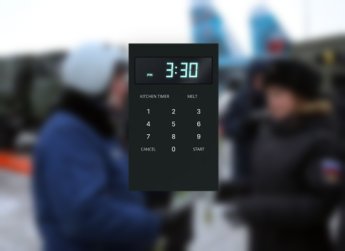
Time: **3:30**
